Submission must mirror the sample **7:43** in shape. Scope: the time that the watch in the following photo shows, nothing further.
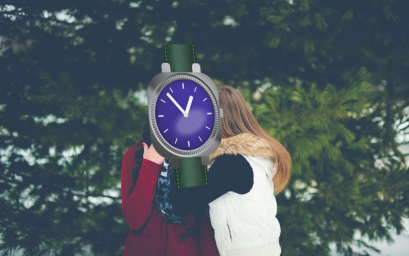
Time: **12:53**
